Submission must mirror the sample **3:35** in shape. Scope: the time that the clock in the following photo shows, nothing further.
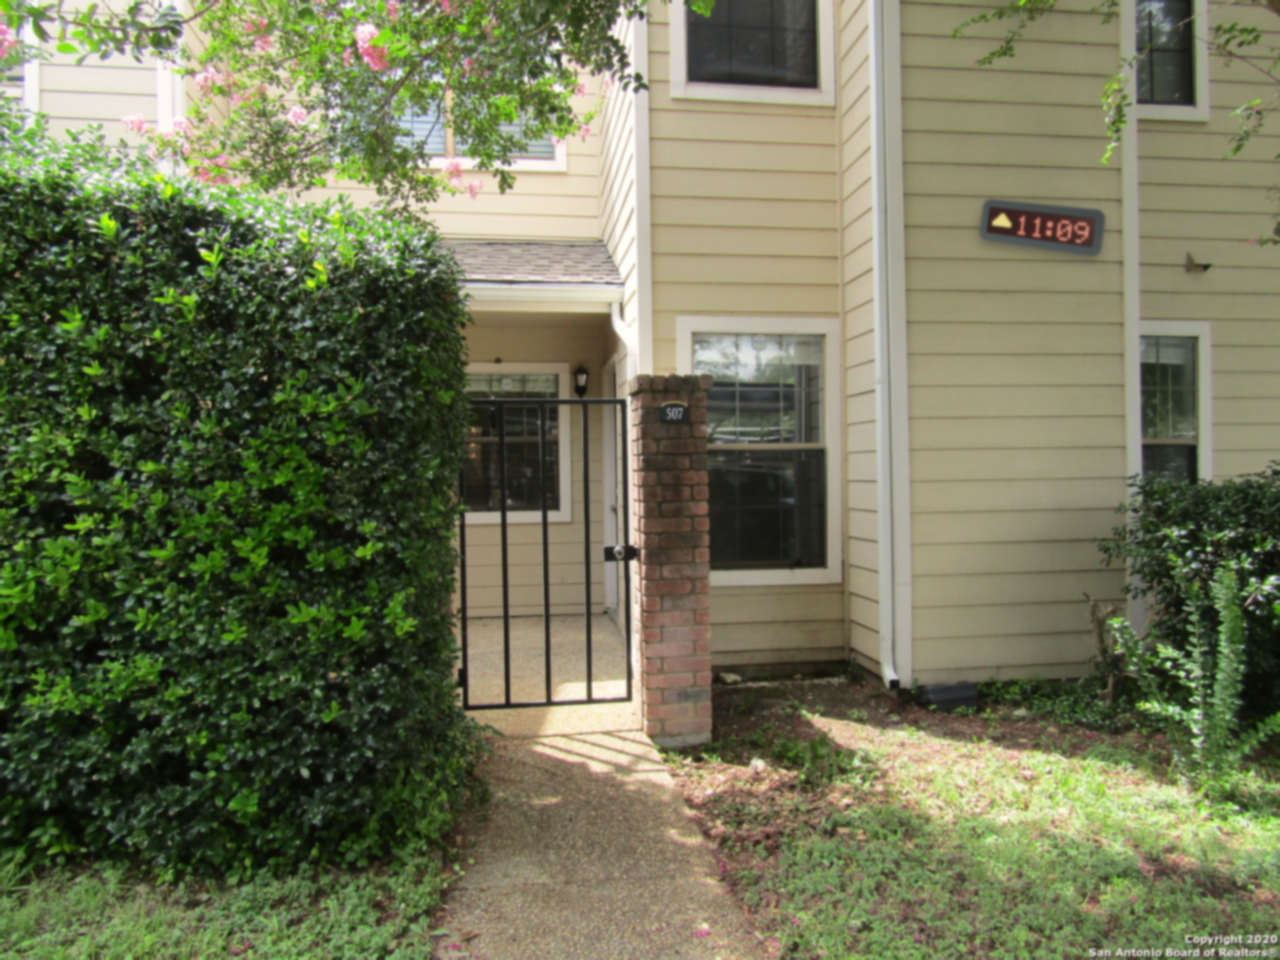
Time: **11:09**
